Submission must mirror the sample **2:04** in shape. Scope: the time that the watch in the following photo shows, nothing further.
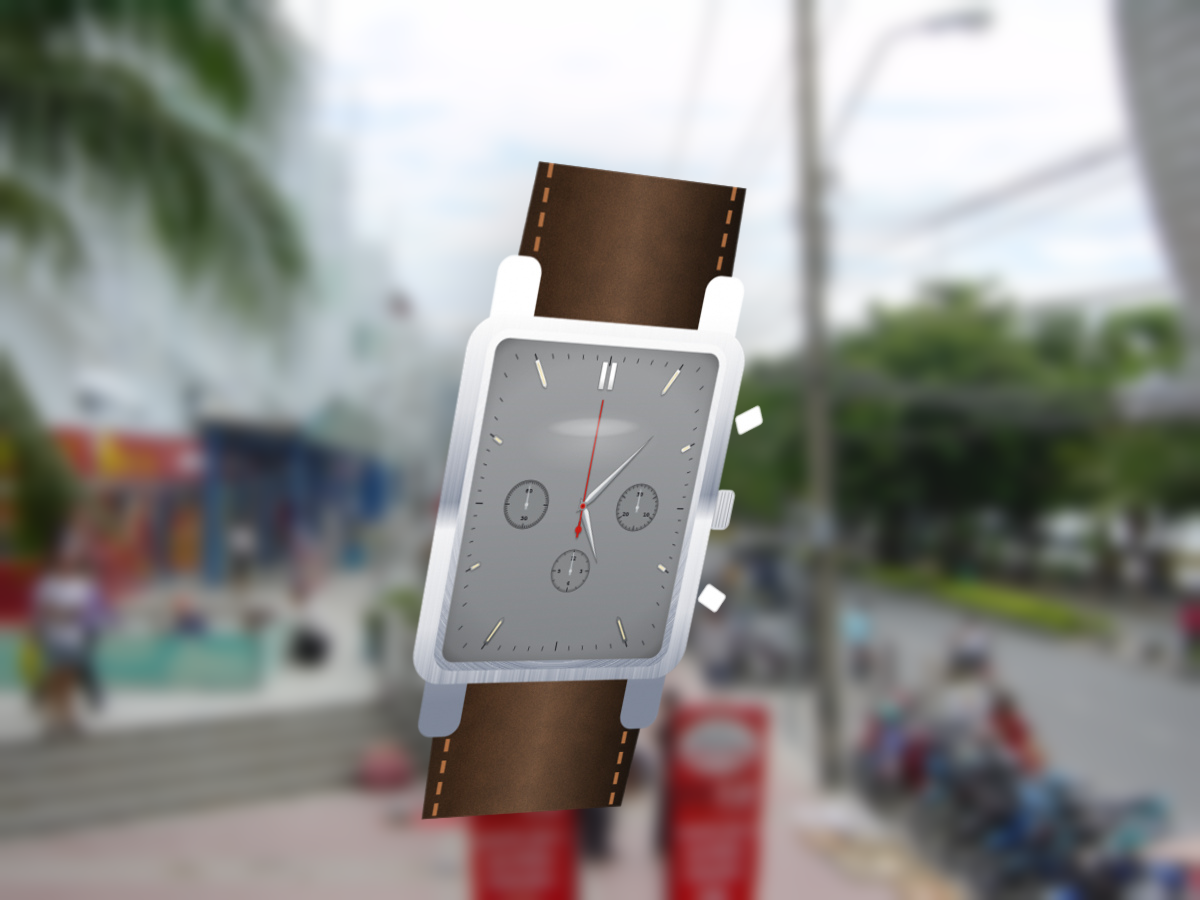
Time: **5:07**
